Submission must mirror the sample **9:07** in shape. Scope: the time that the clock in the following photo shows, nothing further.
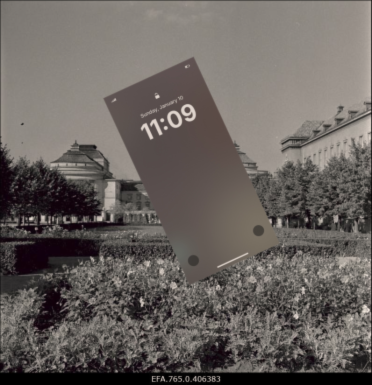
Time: **11:09**
